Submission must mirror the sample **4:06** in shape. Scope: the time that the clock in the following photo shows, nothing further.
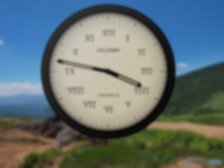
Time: **3:47**
